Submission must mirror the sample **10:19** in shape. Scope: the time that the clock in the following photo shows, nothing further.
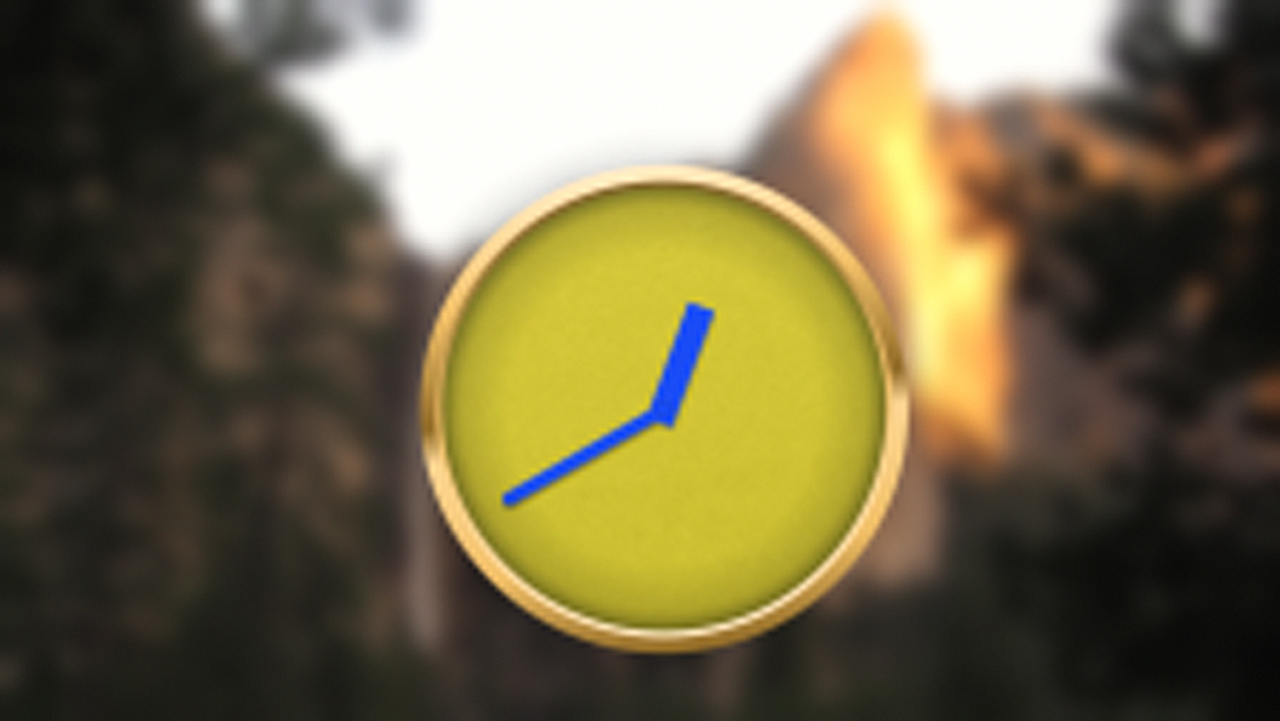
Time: **12:40**
